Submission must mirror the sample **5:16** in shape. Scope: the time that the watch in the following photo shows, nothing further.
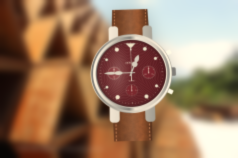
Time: **12:45**
